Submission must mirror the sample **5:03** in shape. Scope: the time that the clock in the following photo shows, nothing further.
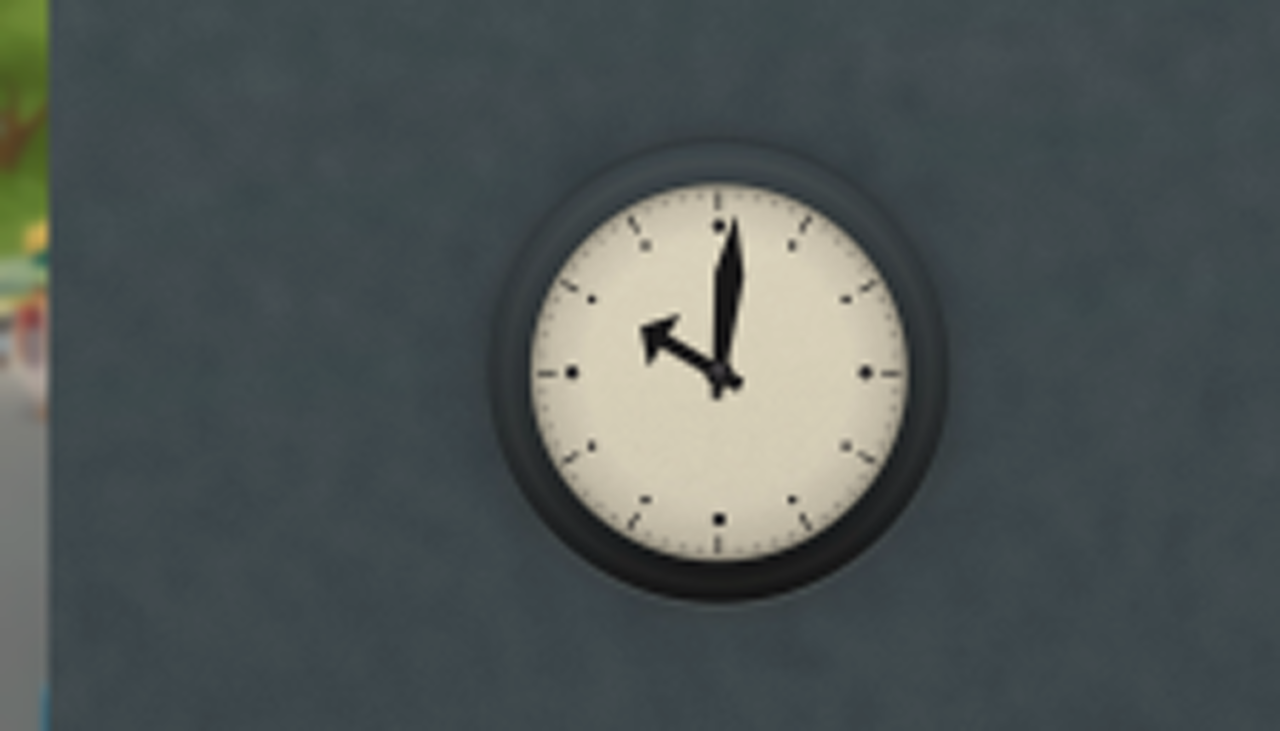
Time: **10:01**
